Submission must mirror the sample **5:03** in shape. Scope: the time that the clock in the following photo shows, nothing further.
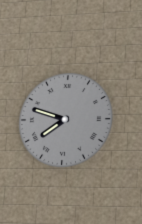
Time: **7:48**
